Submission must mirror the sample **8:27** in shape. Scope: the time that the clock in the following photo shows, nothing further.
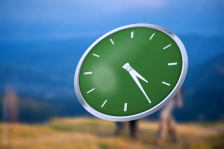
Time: **4:25**
